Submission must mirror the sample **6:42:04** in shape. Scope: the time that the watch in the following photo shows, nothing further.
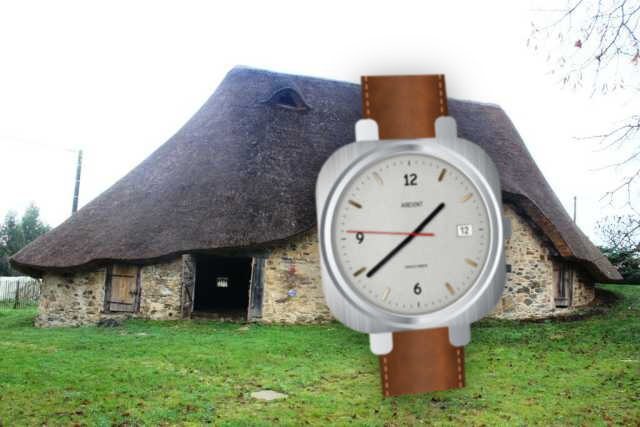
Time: **1:38:46**
